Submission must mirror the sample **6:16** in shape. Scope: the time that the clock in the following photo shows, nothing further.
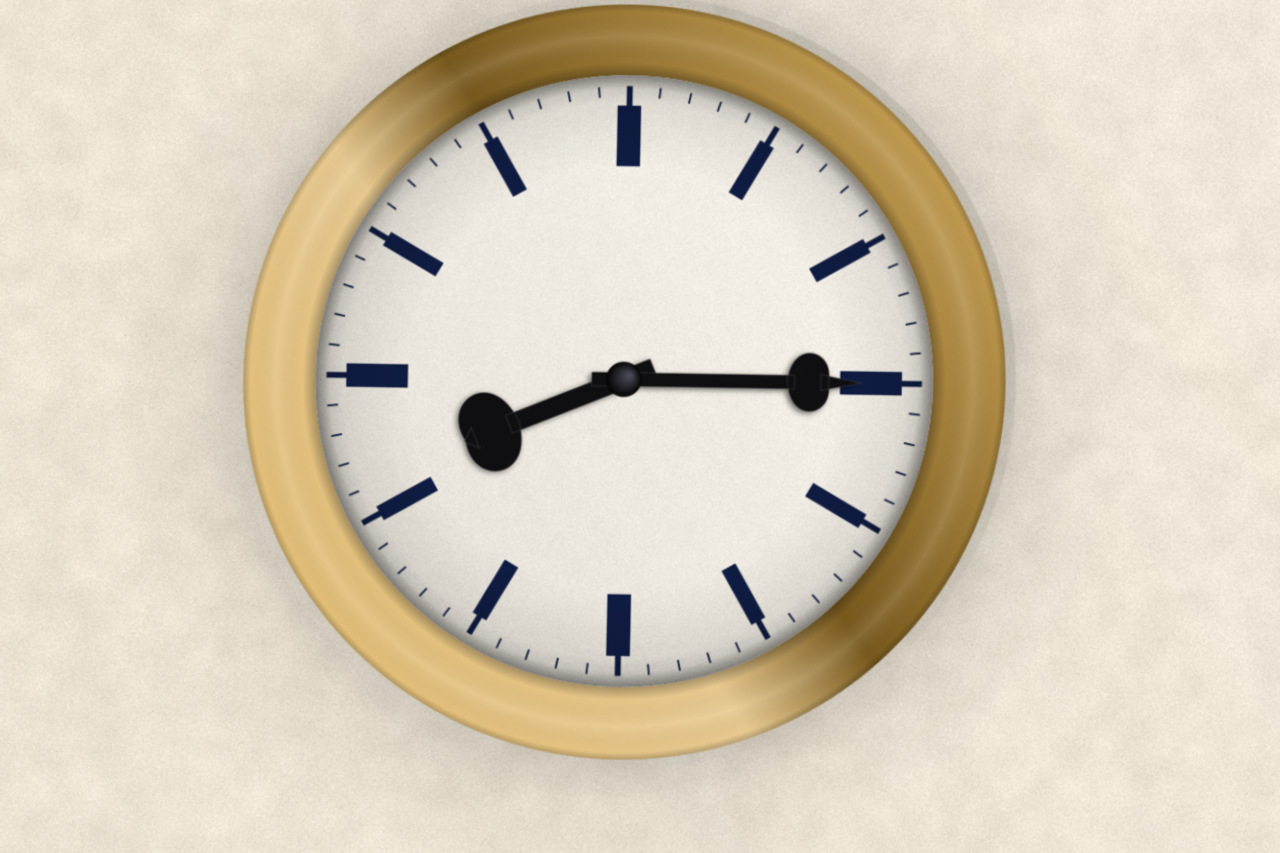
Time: **8:15**
